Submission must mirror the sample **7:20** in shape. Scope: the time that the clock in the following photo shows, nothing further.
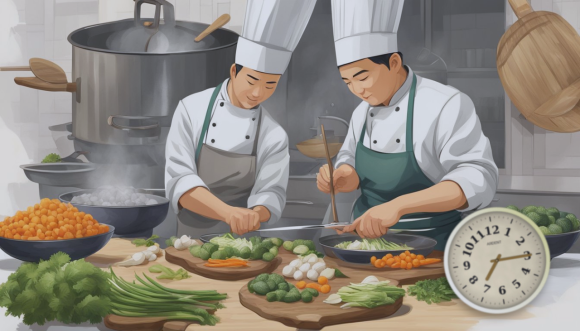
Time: **7:15**
